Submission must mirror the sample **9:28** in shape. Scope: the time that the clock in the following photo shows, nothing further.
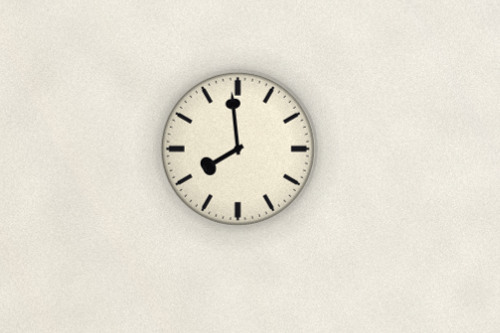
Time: **7:59**
